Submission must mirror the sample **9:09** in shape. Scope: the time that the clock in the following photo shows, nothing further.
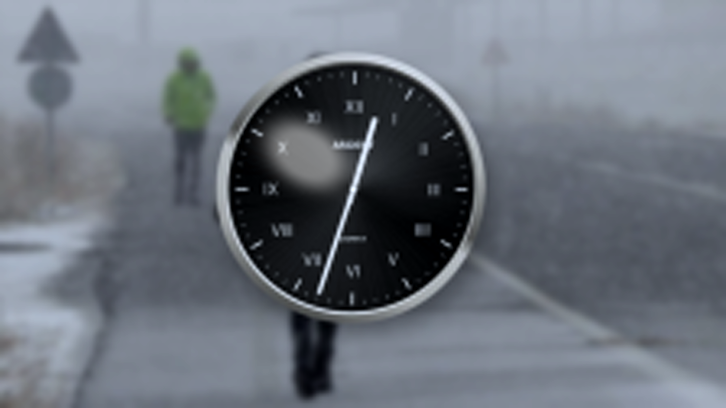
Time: **12:33**
